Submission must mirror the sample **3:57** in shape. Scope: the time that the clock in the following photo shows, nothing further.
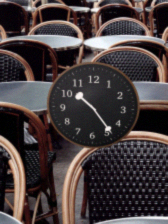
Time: **10:24**
